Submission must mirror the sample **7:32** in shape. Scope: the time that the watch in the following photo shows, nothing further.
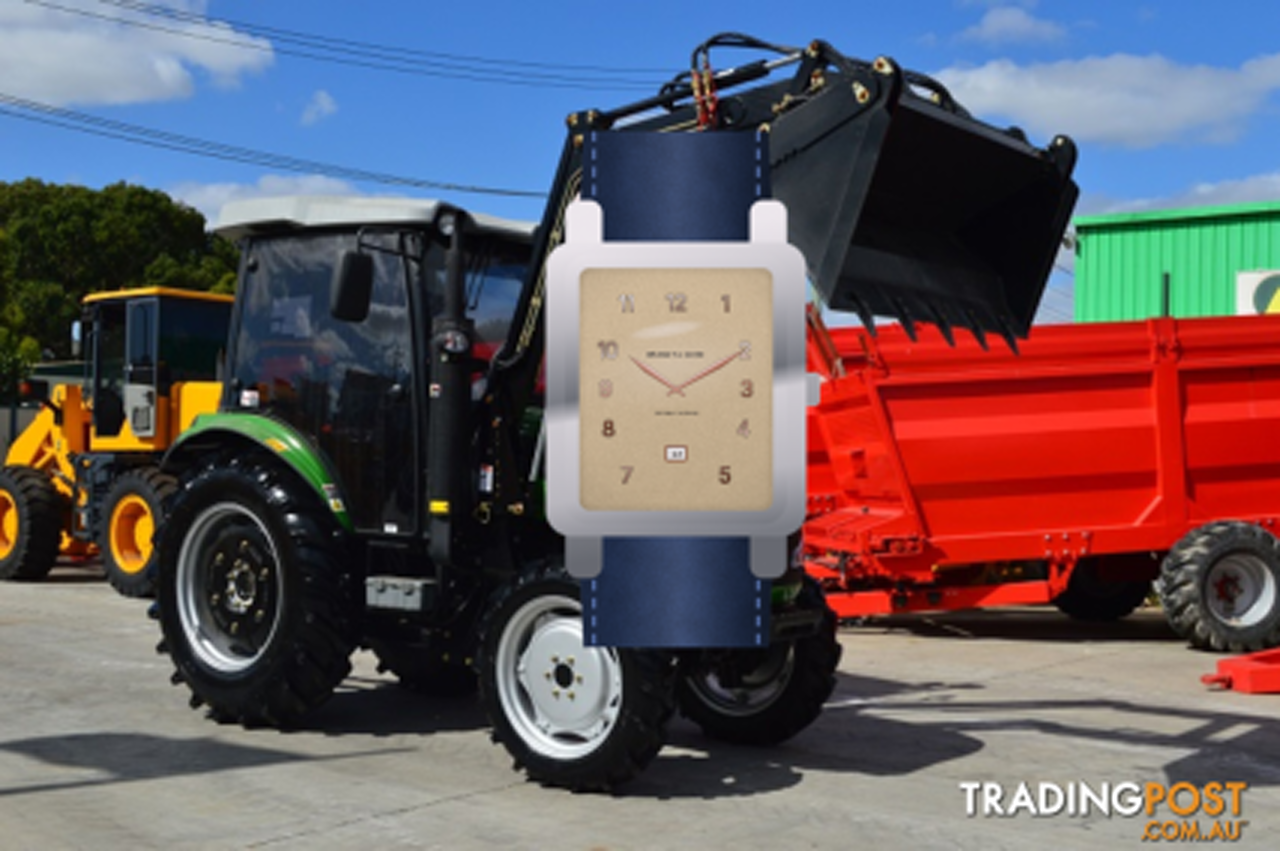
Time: **10:10**
